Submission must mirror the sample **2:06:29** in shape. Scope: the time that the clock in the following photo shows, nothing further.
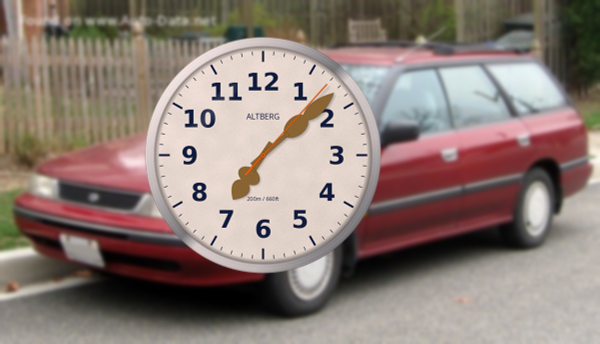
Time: **7:08:07**
